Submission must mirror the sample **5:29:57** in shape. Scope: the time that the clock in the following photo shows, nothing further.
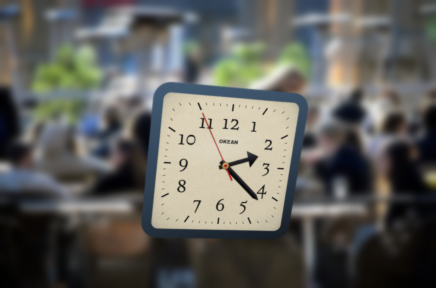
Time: **2:21:55**
